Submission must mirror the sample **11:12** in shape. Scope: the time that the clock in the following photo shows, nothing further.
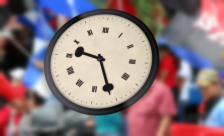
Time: **9:26**
